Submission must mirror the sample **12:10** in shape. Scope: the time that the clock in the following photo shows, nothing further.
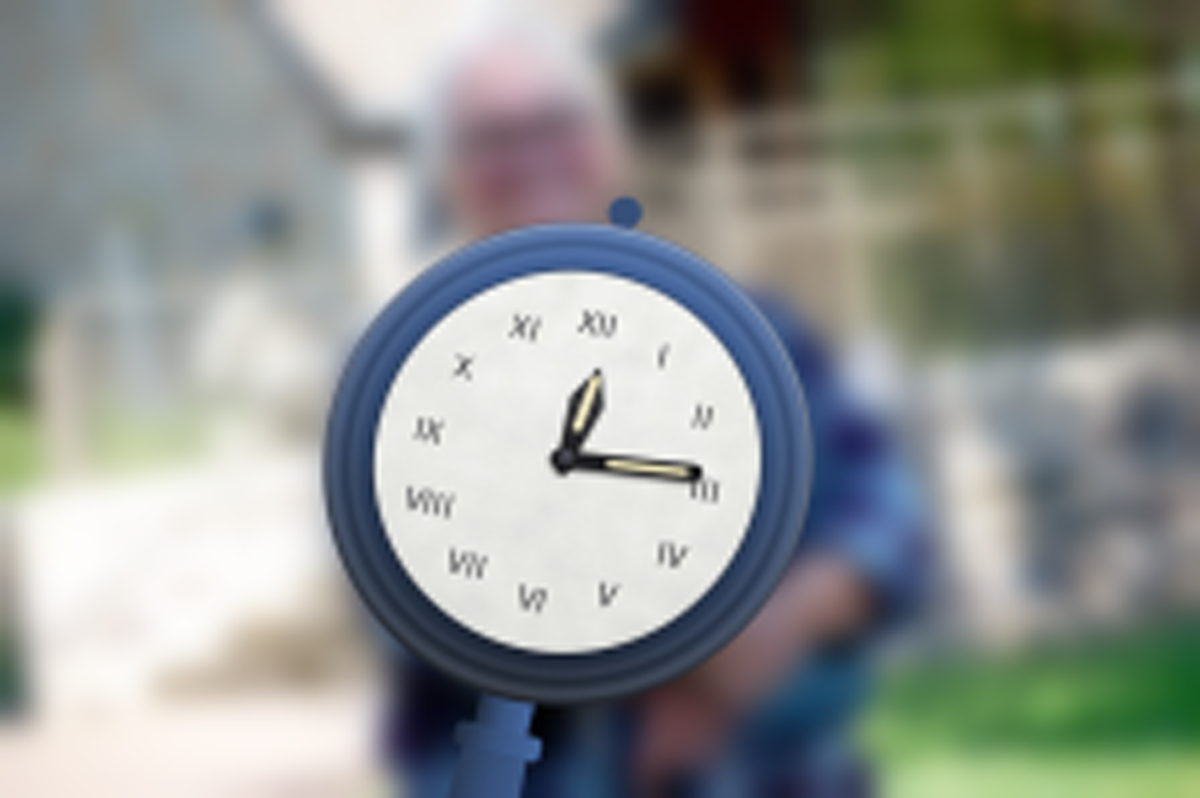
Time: **12:14**
